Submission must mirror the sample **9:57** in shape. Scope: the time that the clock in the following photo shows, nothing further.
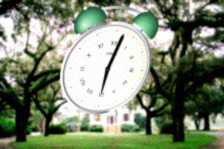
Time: **6:02**
